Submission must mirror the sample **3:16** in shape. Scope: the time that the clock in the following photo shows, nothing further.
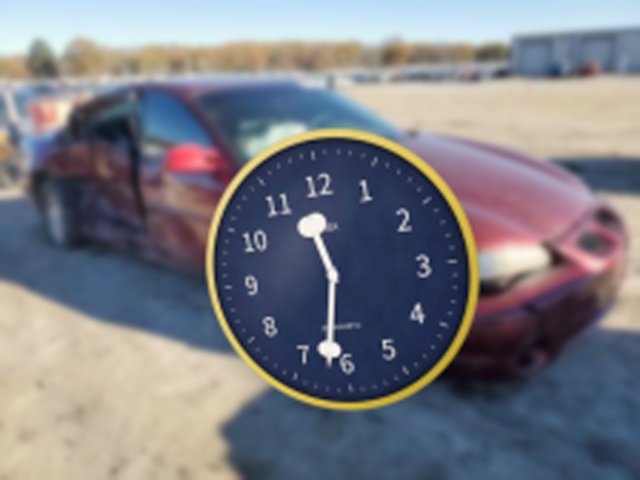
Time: **11:32**
